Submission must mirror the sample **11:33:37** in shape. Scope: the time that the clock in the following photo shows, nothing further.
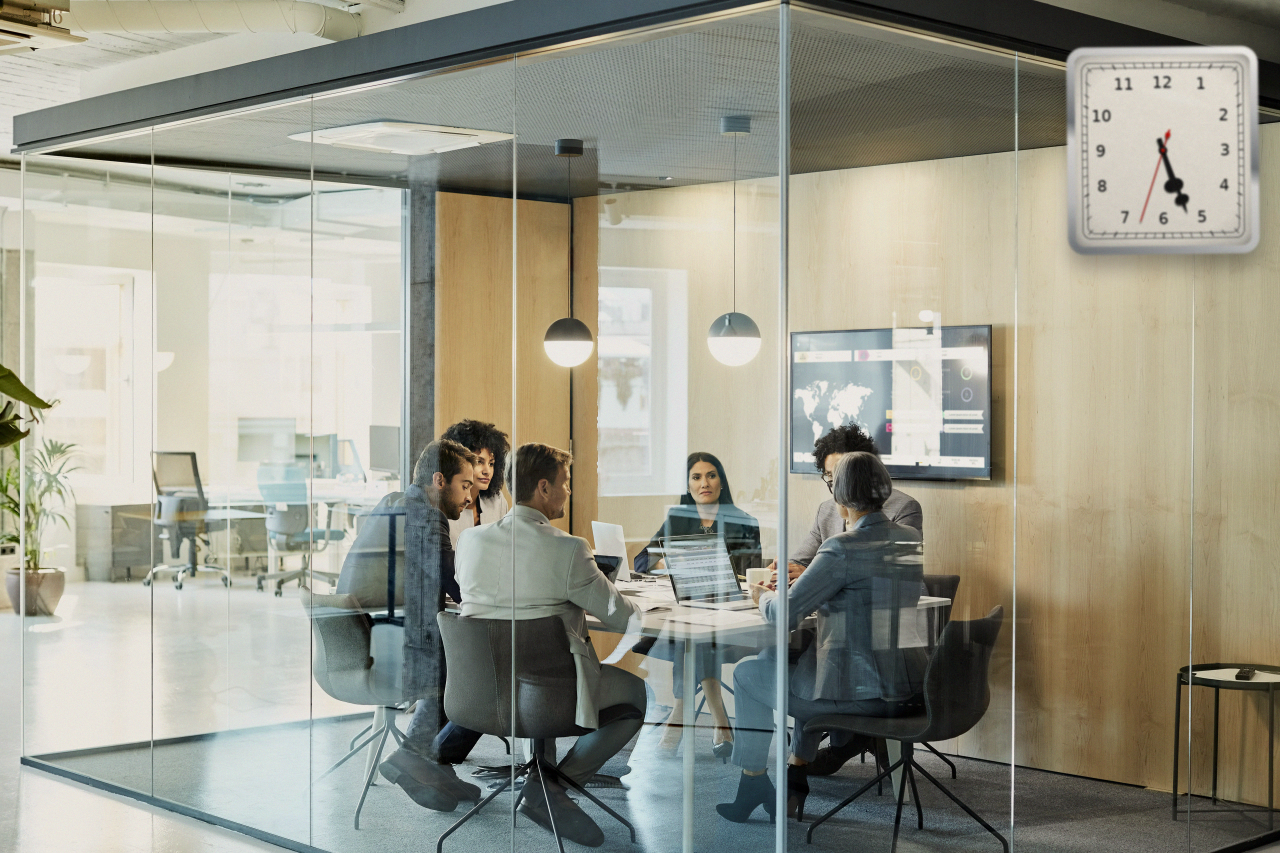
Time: **5:26:33**
